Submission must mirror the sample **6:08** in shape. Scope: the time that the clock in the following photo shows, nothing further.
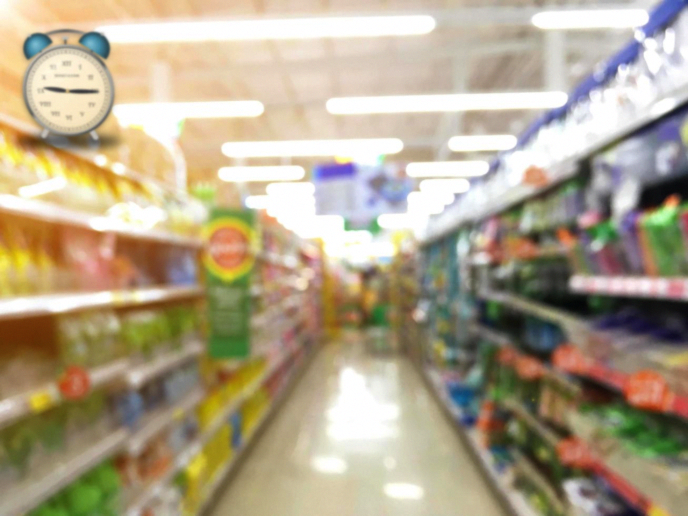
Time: **9:15**
